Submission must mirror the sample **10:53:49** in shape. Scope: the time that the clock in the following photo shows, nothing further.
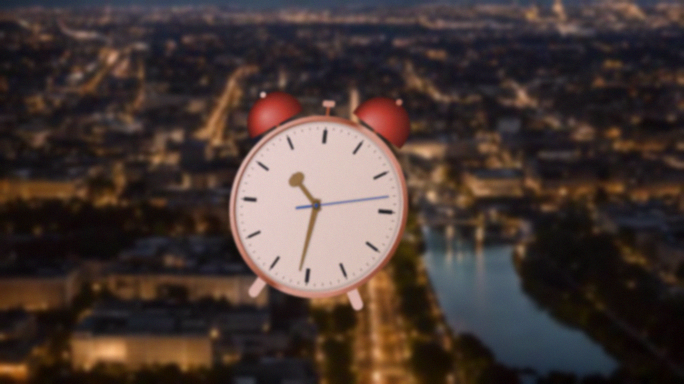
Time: **10:31:13**
